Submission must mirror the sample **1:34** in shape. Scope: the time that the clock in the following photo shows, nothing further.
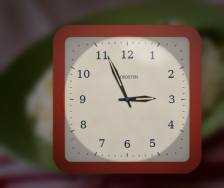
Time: **2:56**
